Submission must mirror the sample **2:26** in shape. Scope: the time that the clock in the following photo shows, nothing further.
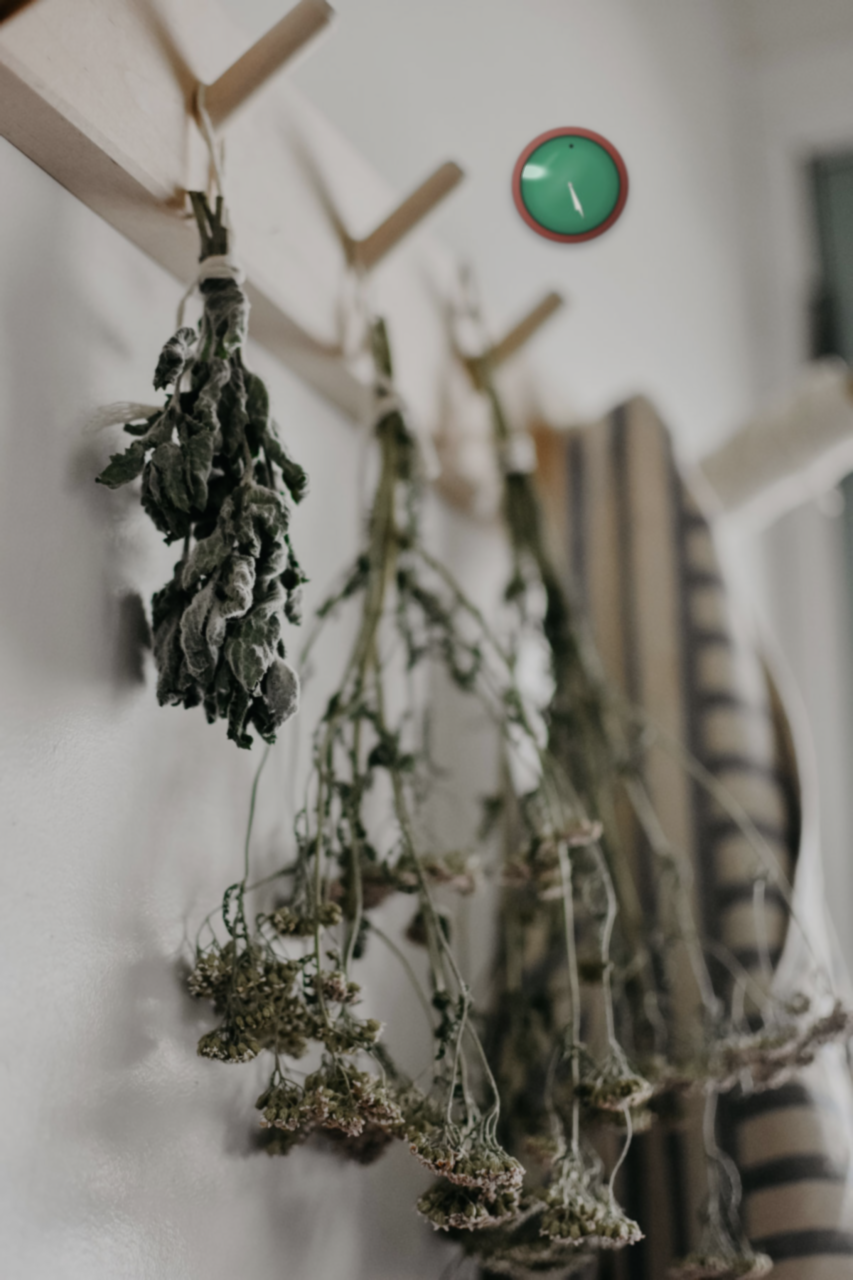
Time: **5:26**
